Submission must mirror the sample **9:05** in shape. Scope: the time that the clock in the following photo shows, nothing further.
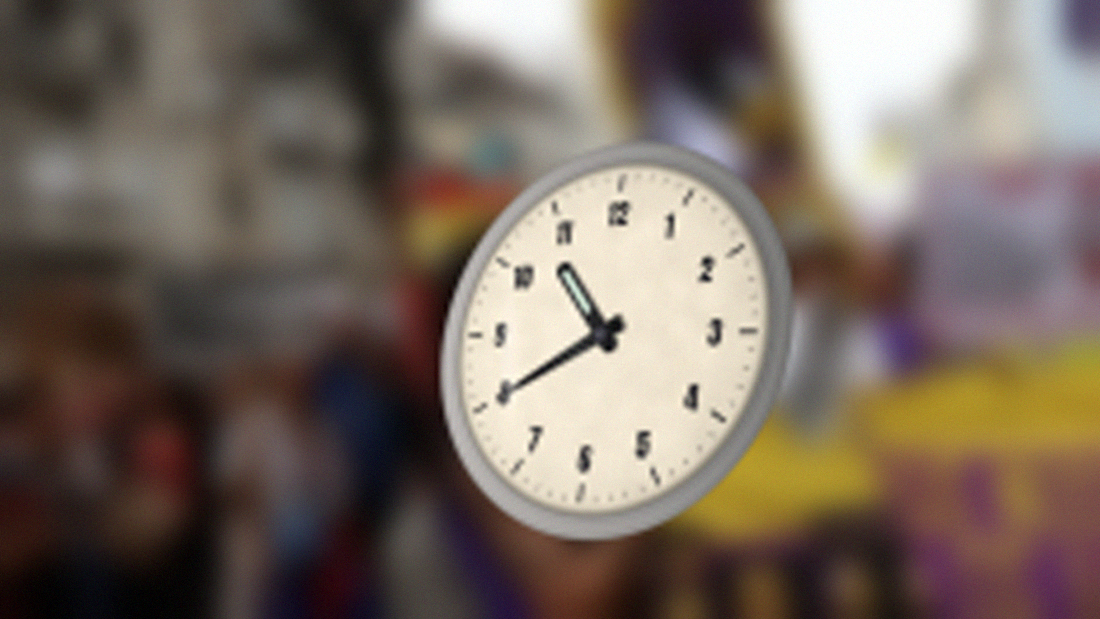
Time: **10:40**
